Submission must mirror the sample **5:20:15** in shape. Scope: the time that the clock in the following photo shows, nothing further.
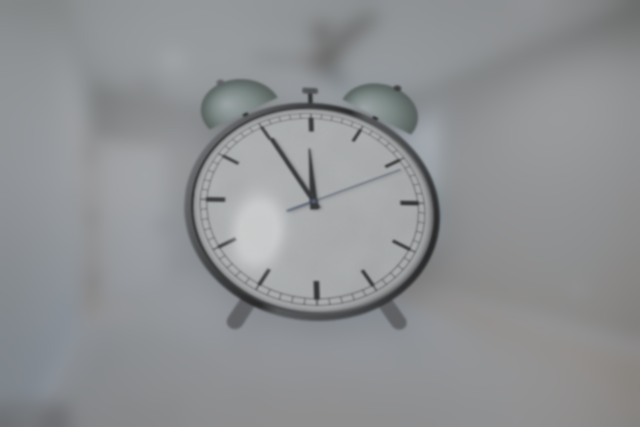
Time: **11:55:11**
